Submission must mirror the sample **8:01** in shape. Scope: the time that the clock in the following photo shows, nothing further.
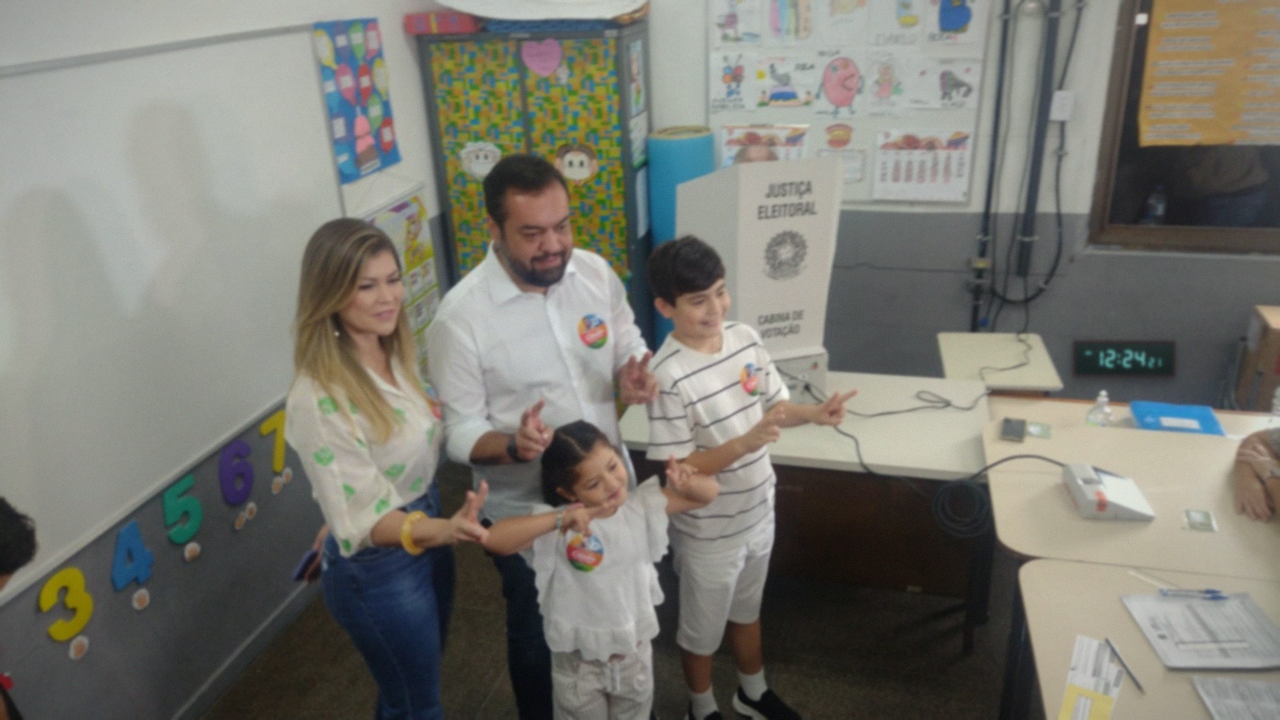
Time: **12:24**
